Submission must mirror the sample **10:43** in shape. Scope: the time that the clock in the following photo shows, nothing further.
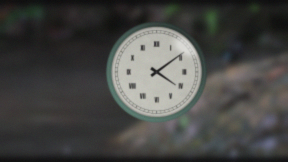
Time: **4:09**
